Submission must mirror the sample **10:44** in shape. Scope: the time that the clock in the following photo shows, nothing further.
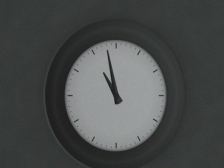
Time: **10:58**
